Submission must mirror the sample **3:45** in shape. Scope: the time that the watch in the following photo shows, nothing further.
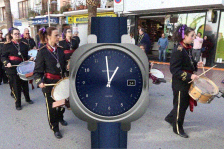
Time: **12:59**
